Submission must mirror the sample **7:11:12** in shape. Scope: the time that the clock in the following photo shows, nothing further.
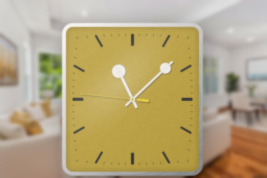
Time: **11:07:46**
